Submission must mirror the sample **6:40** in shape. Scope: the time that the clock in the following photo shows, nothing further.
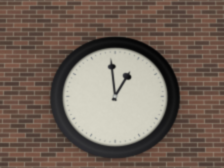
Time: **12:59**
